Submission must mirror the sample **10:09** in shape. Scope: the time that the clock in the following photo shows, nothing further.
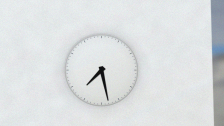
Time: **7:28**
